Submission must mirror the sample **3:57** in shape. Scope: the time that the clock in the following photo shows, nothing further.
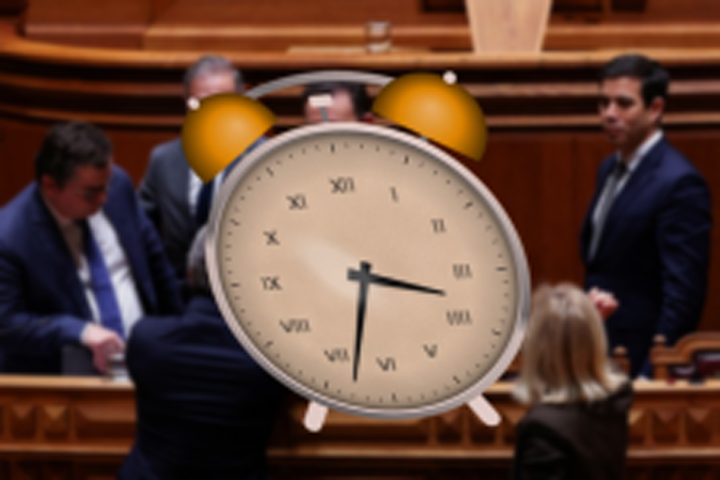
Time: **3:33**
